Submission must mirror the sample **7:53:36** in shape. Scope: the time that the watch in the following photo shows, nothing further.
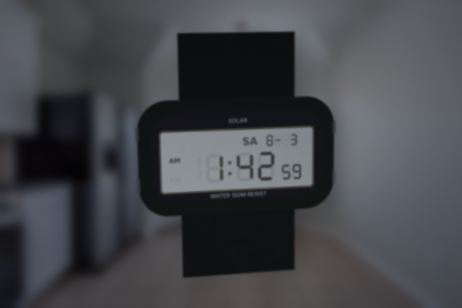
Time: **1:42:59**
